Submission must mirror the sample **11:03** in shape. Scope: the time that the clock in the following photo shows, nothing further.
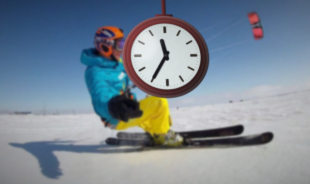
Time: **11:35**
